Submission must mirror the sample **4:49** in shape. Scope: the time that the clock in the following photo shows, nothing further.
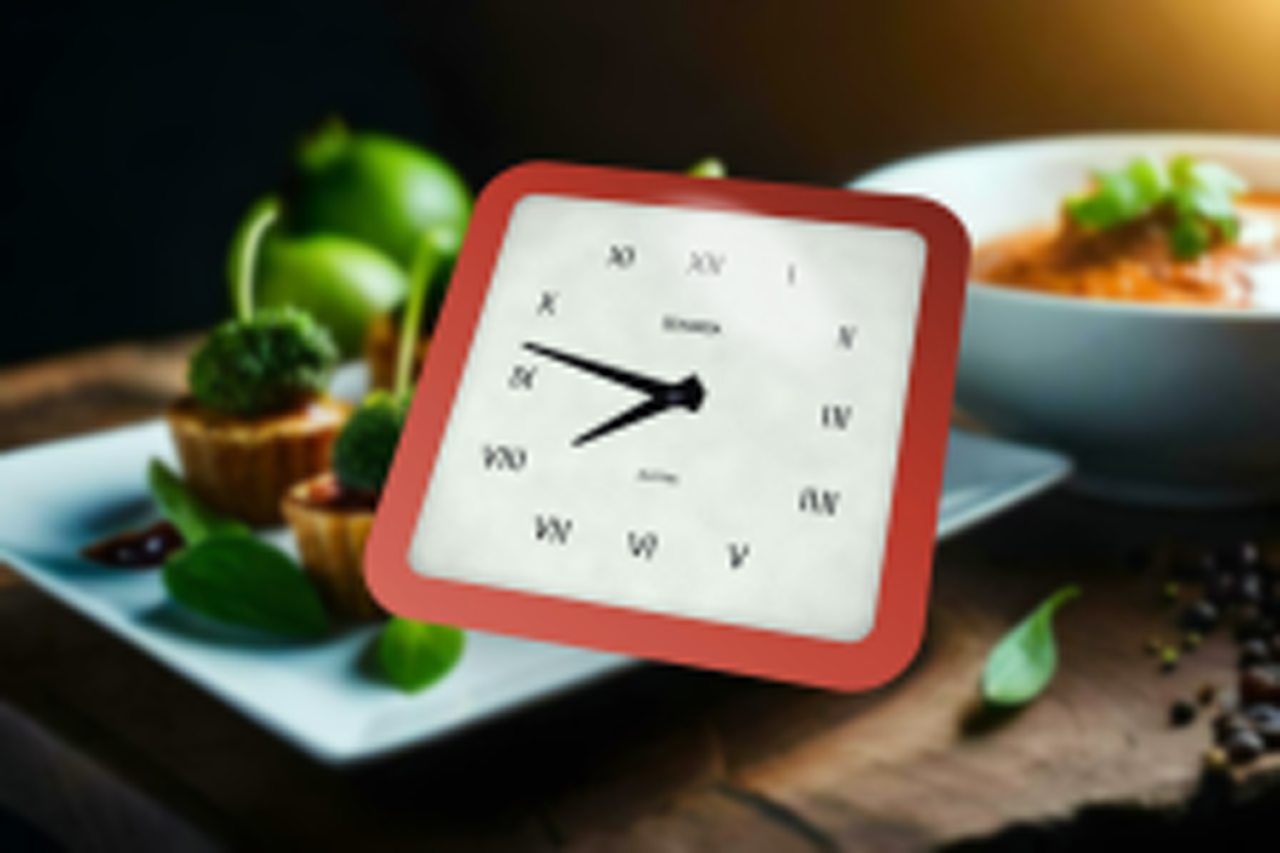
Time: **7:47**
